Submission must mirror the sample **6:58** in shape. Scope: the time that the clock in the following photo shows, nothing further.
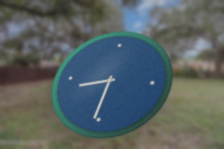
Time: **8:31**
